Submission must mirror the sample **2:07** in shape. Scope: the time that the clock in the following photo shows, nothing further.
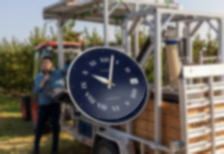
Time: **10:03**
